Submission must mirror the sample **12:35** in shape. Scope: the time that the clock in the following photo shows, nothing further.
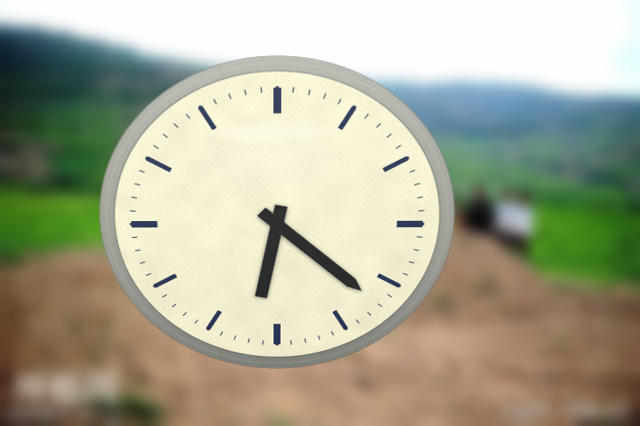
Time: **6:22**
